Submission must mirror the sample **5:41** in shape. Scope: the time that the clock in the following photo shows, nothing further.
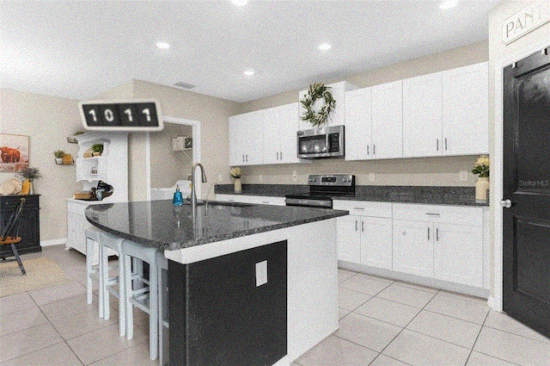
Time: **10:11**
